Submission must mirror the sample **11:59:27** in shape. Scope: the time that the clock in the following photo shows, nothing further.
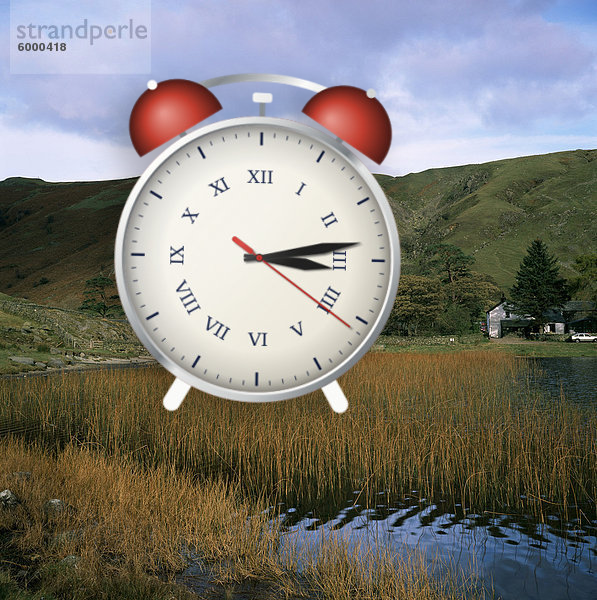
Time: **3:13:21**
